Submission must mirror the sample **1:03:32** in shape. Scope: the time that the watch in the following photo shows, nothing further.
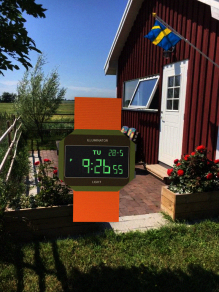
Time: **9:26:55**
